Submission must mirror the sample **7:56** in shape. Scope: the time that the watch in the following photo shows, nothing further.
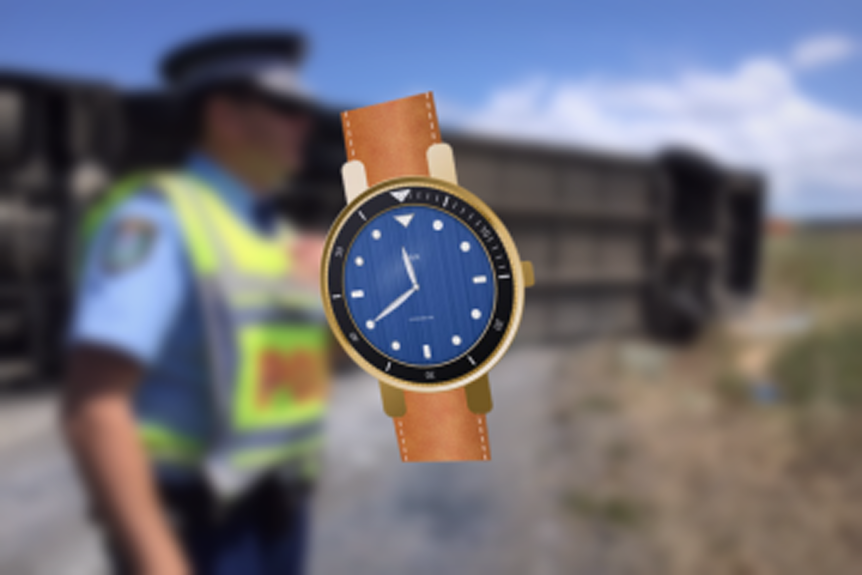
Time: **11:40**
